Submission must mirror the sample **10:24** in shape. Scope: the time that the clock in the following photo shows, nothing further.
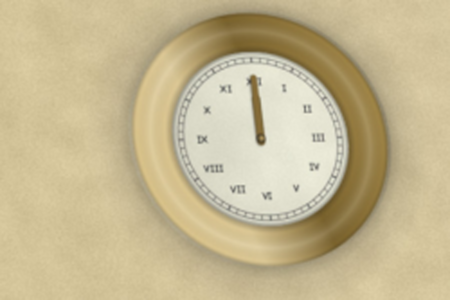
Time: **12:00**
